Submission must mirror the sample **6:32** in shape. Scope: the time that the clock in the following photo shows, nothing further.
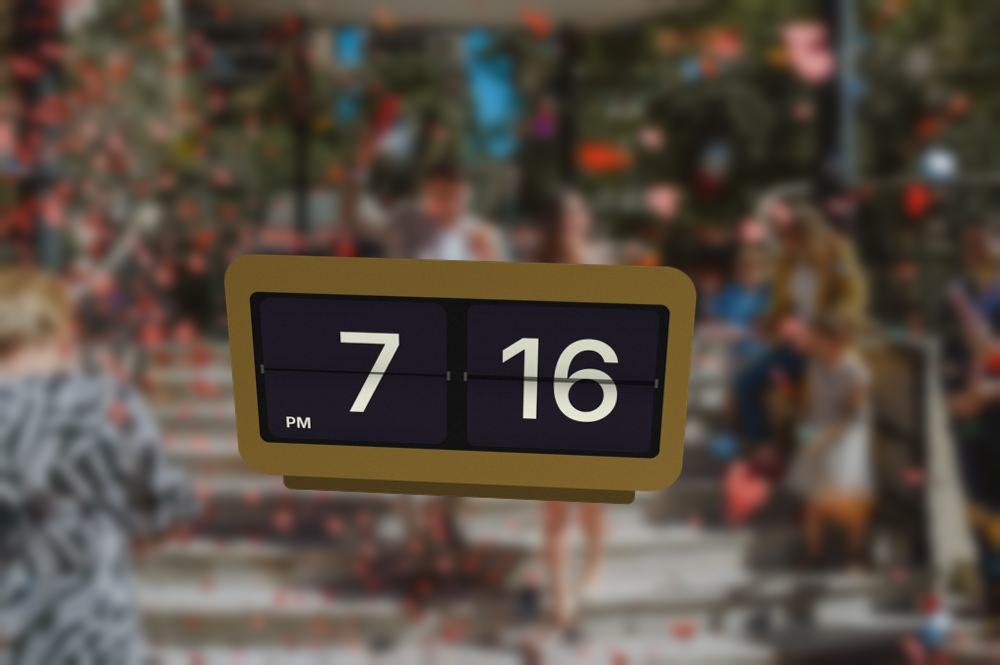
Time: **7:16**
